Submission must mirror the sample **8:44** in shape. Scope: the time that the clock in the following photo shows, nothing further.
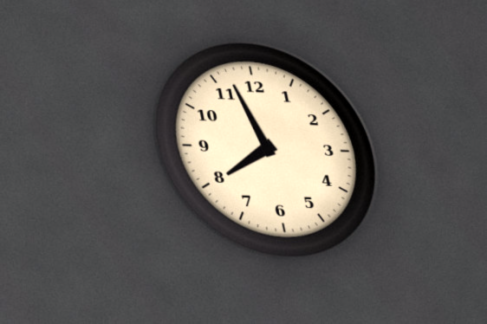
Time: **7:57**
